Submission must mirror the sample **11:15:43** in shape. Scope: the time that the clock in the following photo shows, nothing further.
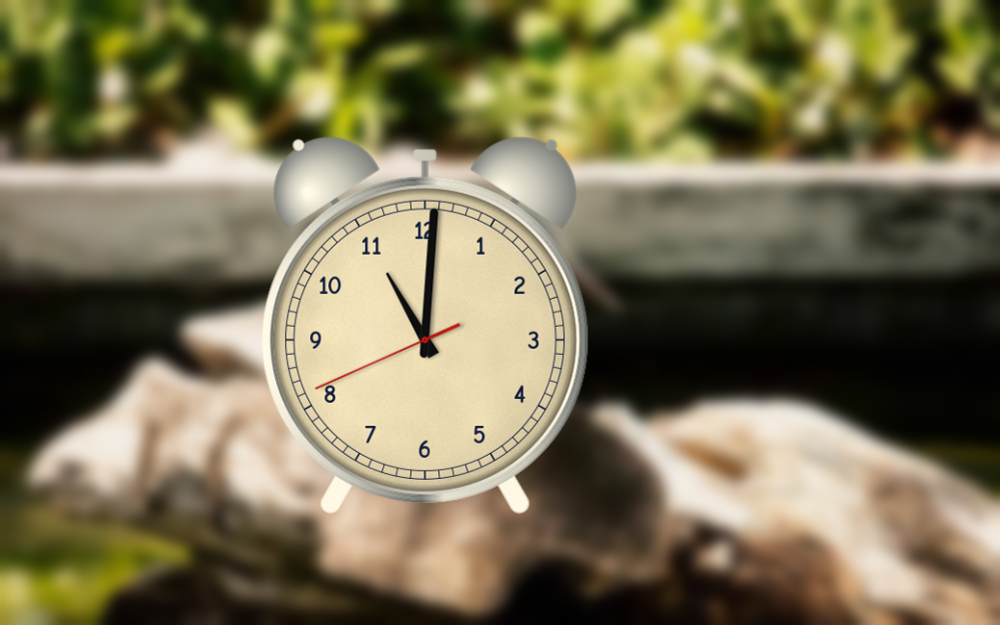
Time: **11:00:41**
